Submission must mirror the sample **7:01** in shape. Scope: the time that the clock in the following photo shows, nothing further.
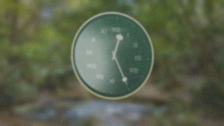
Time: **12:25**
